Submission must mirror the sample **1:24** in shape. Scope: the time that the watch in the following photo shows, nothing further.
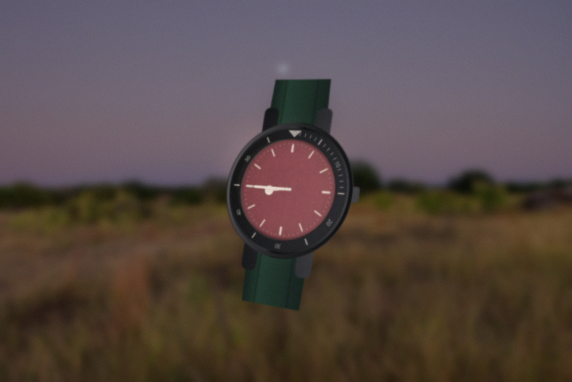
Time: **8:45**
